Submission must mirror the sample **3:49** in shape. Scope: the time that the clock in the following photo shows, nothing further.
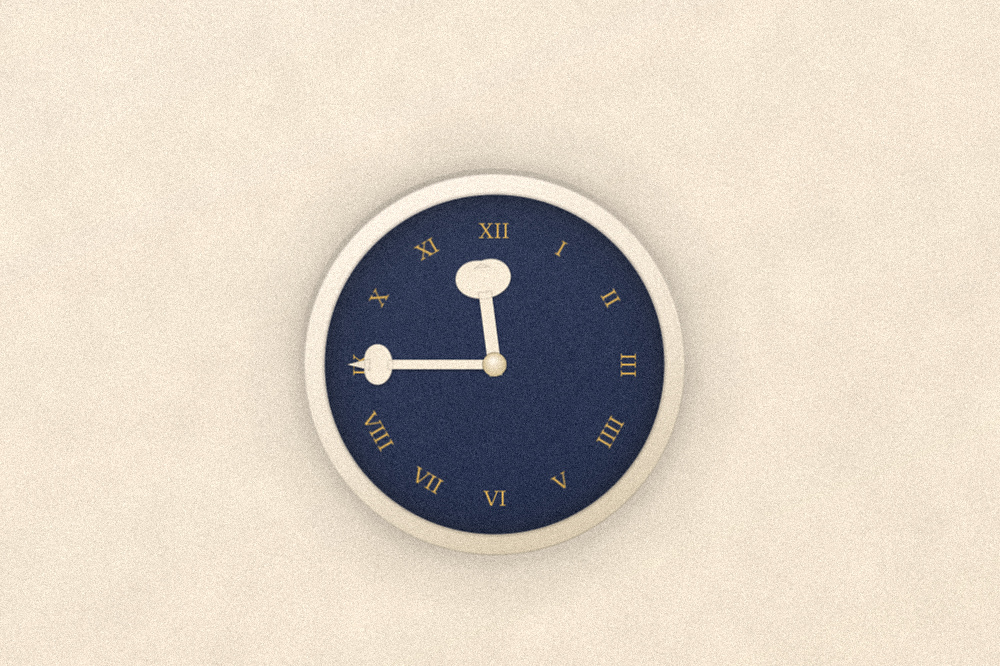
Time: **11:45**
